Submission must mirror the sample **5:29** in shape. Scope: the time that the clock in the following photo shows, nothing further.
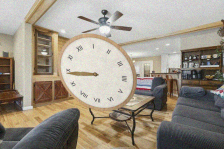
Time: **9:49**
